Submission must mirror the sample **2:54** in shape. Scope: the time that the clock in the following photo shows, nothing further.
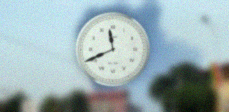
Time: **11:41**
